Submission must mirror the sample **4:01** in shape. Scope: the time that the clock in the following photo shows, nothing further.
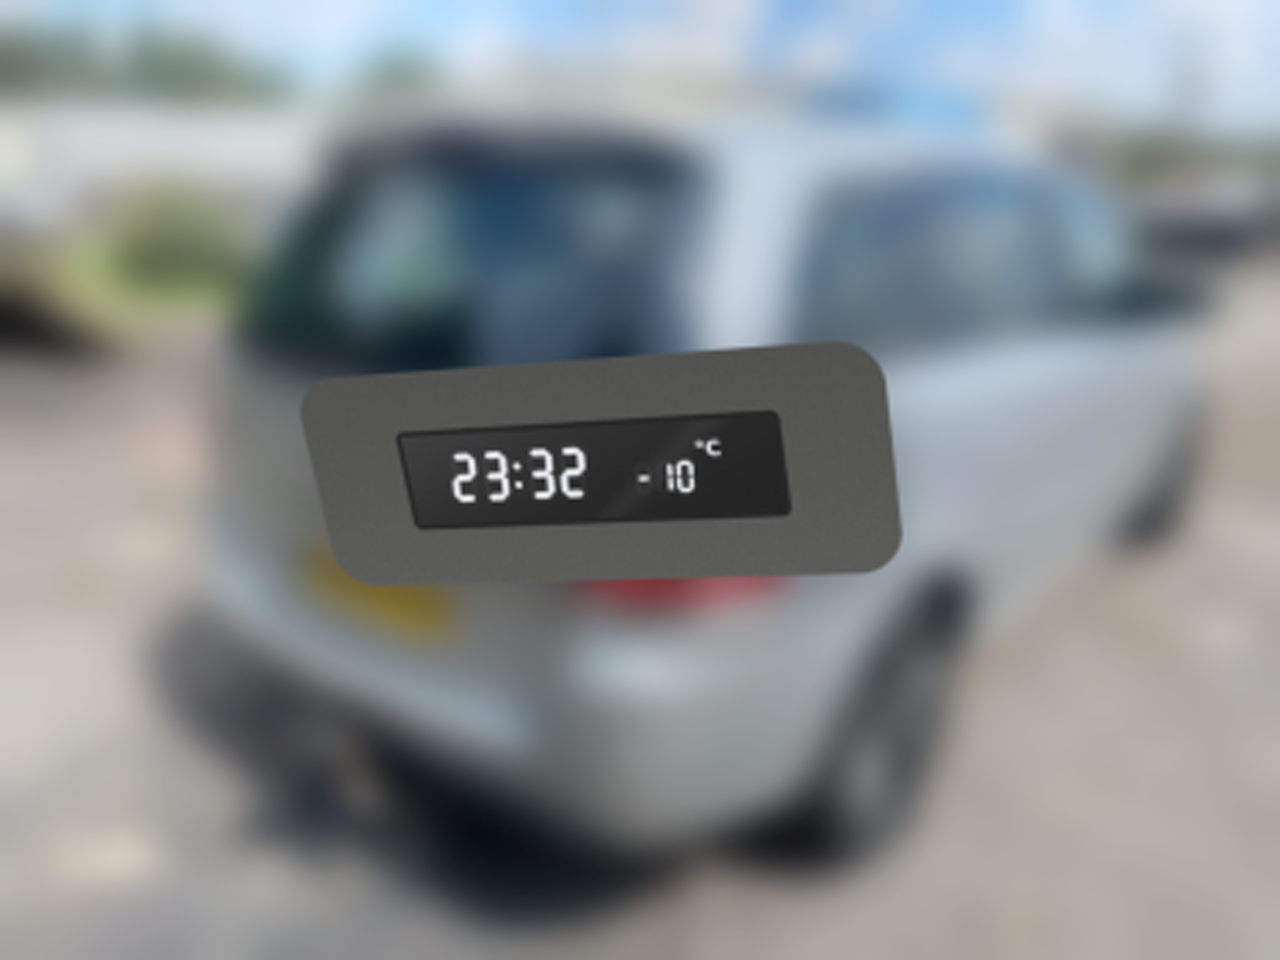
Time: **23:32**
